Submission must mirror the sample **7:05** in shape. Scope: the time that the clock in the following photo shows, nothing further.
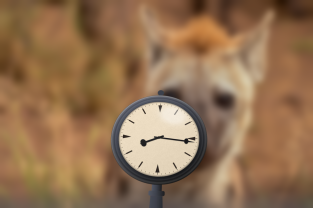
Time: **8:16**
